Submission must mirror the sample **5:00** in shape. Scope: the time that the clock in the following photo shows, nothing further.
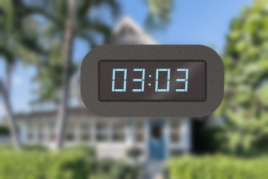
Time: **3:03**
